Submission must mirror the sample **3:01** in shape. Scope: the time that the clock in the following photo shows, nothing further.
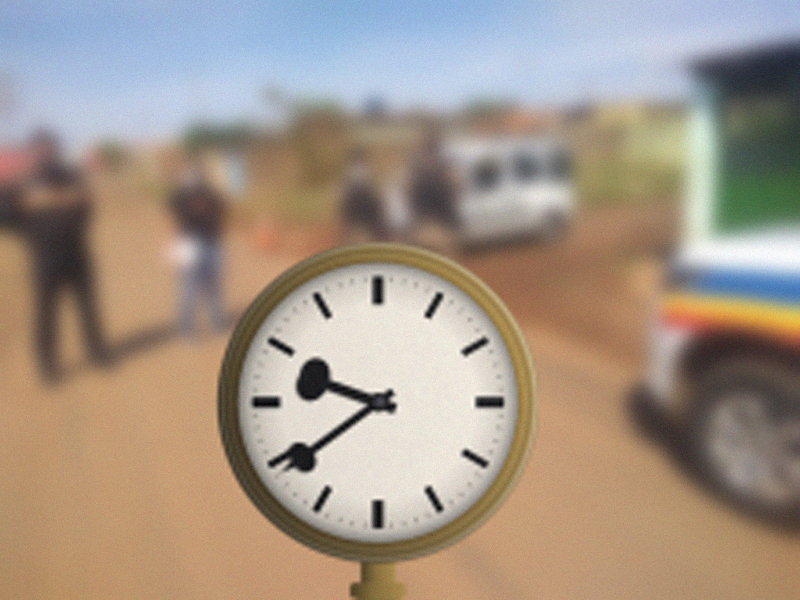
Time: **9:39**
